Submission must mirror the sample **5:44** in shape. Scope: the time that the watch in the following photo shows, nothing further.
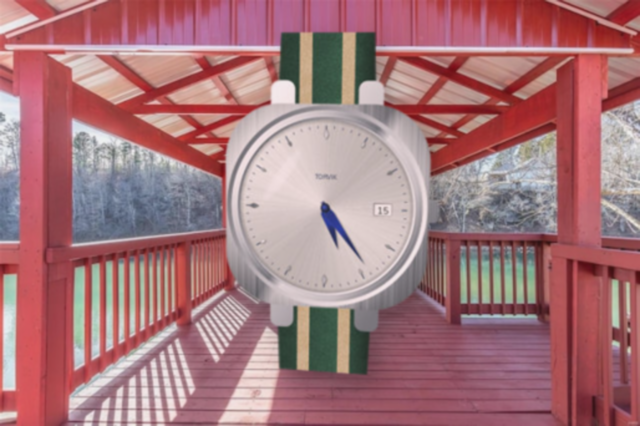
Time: **5:24**
